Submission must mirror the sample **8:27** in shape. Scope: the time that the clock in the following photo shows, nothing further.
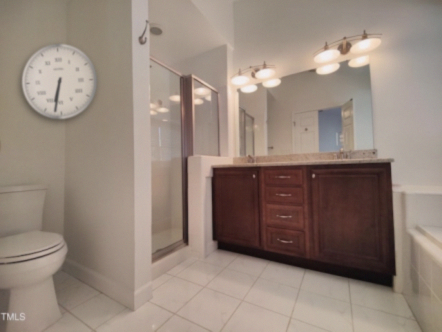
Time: **6:32**
